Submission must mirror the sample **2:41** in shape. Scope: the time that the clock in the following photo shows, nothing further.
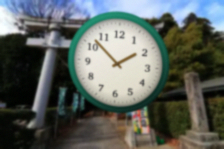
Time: **1:52**
